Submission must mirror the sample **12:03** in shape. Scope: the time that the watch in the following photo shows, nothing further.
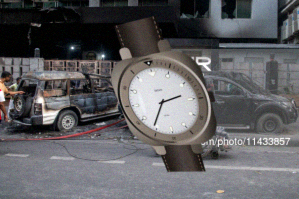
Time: **2:36**
